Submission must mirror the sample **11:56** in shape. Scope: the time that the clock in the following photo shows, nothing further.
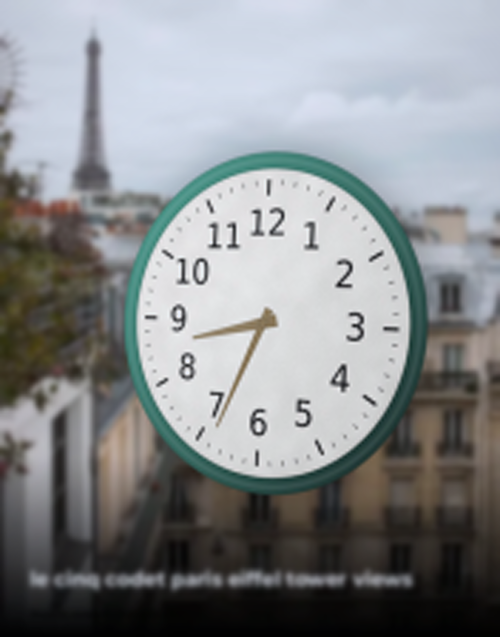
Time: **8:34**
